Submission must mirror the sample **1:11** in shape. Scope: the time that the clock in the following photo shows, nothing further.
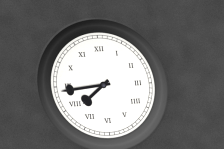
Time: **7:44**
